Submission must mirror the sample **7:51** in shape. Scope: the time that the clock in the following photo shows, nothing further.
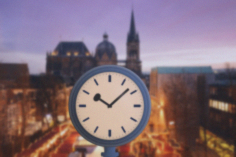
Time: **10:08**
